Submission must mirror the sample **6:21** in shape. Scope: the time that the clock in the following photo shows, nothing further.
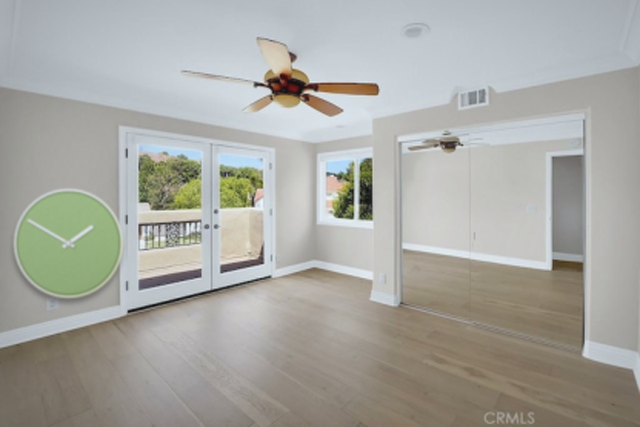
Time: **1:50**
